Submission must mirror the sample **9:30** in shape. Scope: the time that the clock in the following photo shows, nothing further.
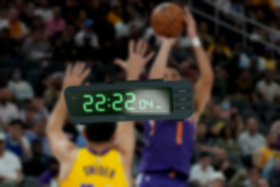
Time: **22:22**
